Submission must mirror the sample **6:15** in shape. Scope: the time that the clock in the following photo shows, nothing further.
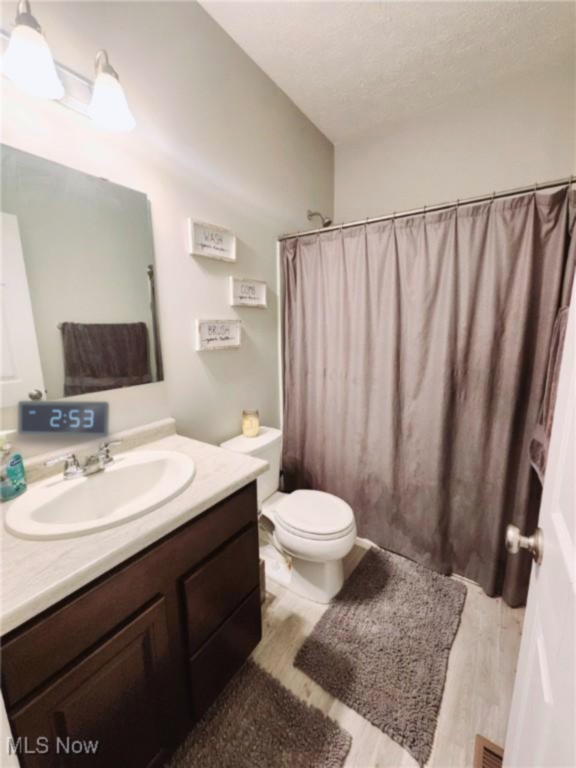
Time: **2:53**
